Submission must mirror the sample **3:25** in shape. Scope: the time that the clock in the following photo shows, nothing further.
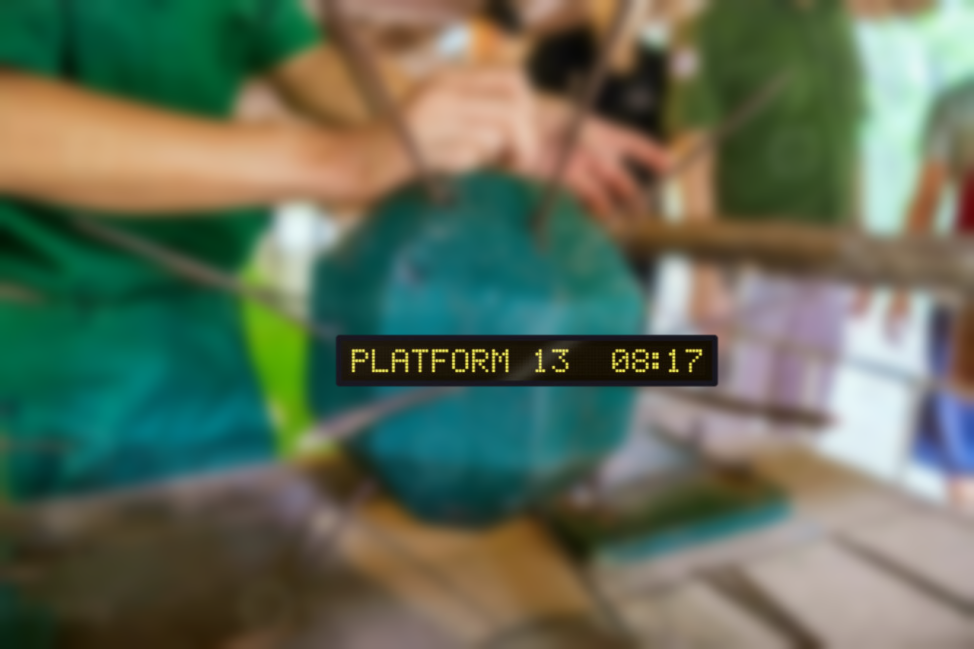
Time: **8:17**
